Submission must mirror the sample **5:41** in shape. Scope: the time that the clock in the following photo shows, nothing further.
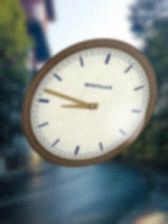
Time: **8:47**
